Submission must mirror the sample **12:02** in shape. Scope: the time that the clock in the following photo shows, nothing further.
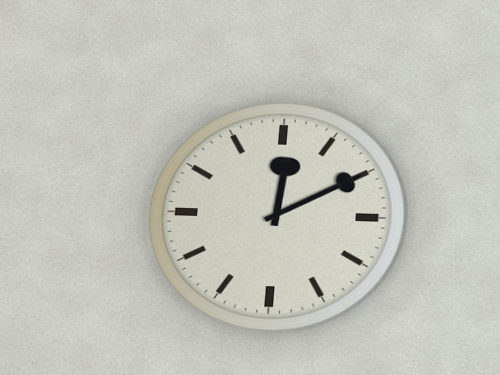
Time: **12:10**
